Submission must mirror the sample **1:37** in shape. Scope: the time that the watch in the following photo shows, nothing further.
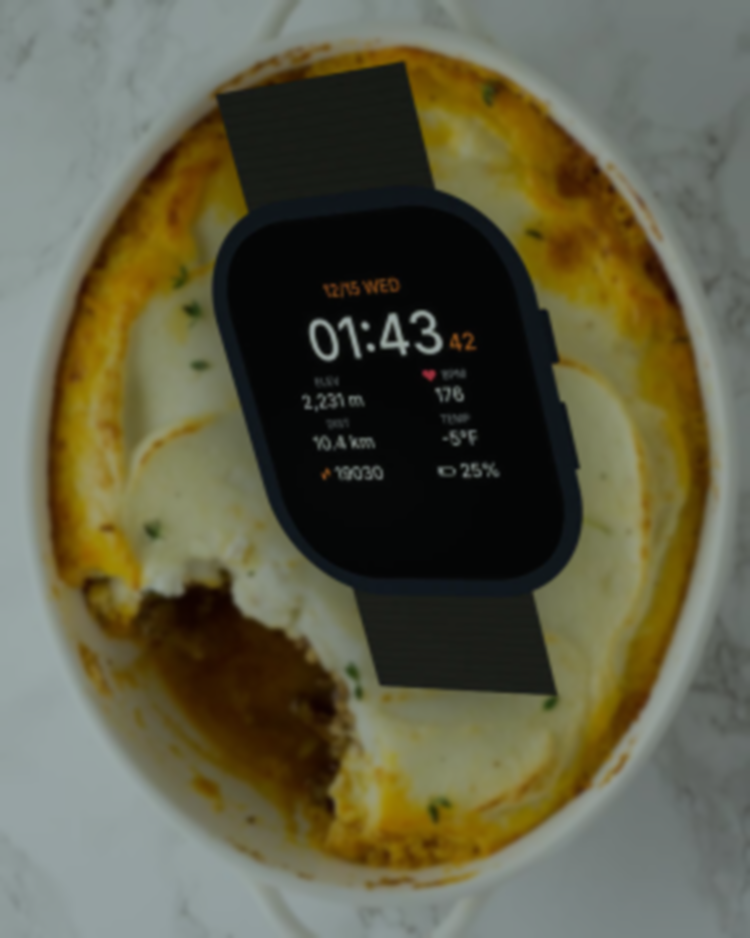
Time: **1:43**
